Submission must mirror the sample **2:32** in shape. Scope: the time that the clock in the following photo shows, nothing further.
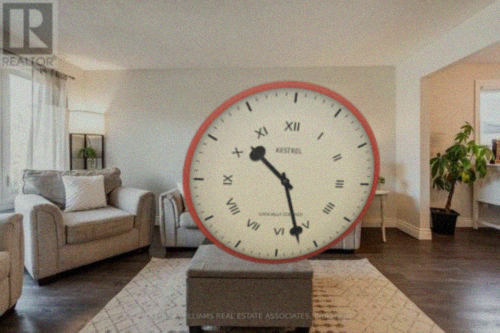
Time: **10:27**
